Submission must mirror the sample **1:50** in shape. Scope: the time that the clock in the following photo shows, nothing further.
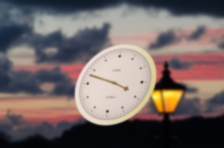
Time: **3:48**
